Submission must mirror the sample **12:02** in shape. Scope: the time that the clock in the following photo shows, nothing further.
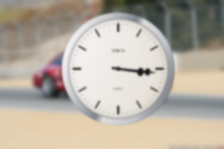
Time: **3:16**
